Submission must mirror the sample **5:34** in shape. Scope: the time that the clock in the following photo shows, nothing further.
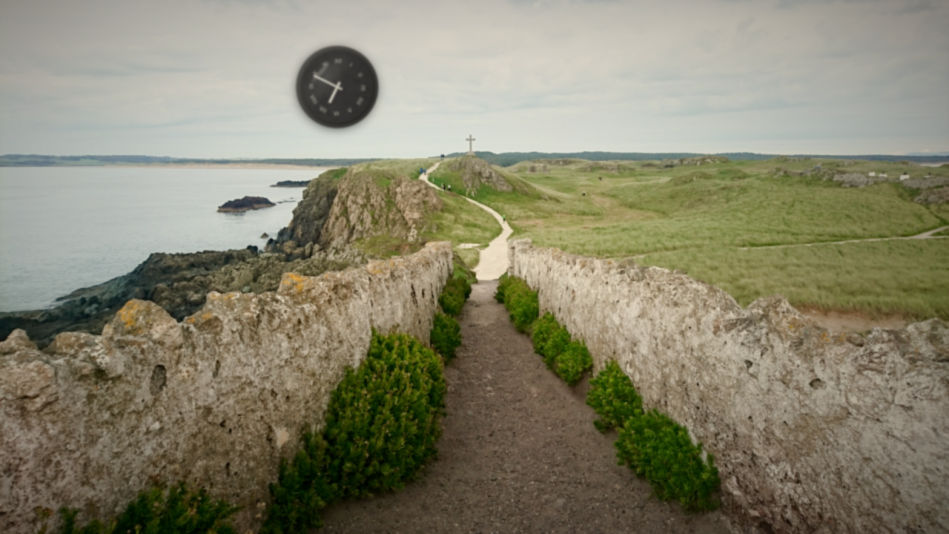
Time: **6:49**
